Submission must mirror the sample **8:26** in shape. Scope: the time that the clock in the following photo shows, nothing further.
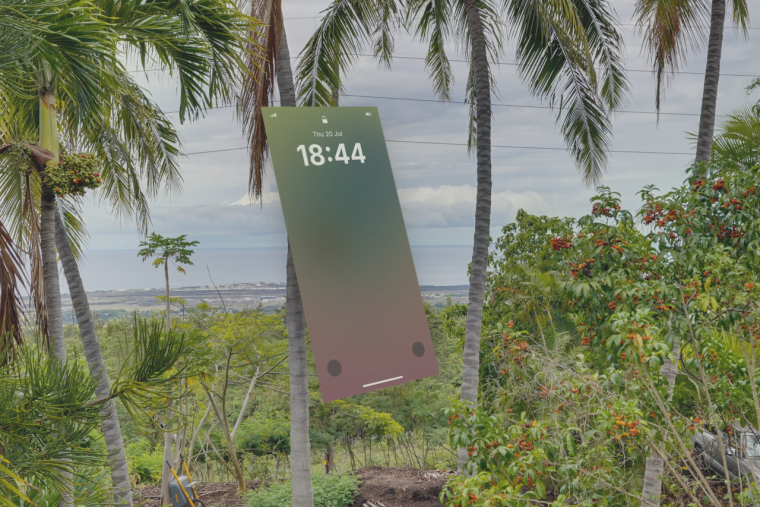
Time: **18:44**
